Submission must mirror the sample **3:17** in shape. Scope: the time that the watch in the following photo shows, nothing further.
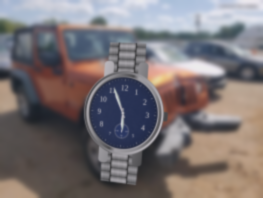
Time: **5:56**
